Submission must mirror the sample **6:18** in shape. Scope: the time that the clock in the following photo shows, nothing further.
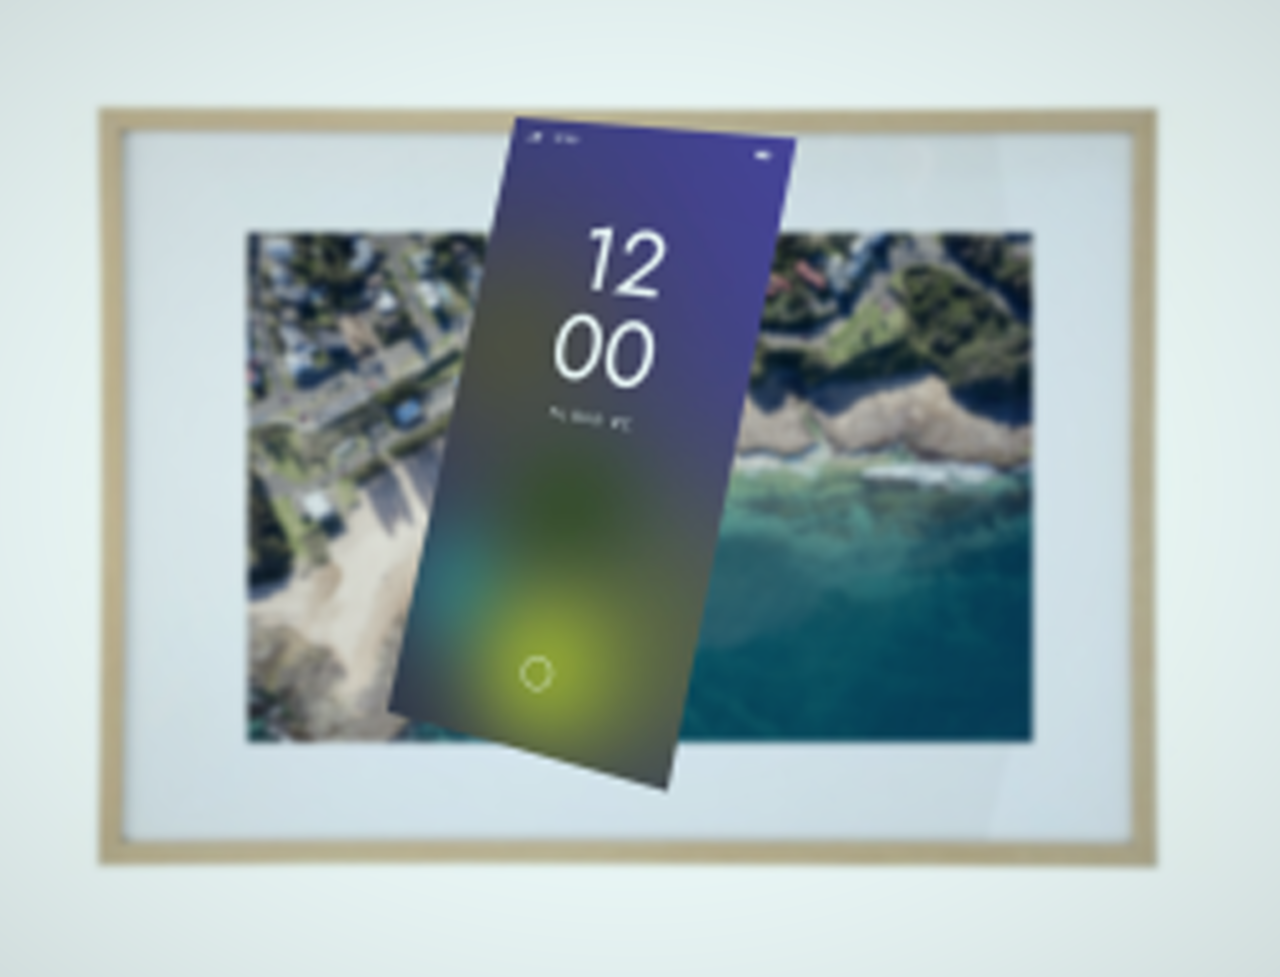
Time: **12:00**
